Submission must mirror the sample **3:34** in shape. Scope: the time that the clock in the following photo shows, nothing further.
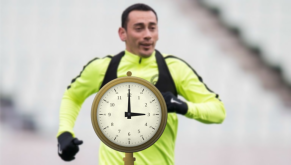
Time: **3:00**
